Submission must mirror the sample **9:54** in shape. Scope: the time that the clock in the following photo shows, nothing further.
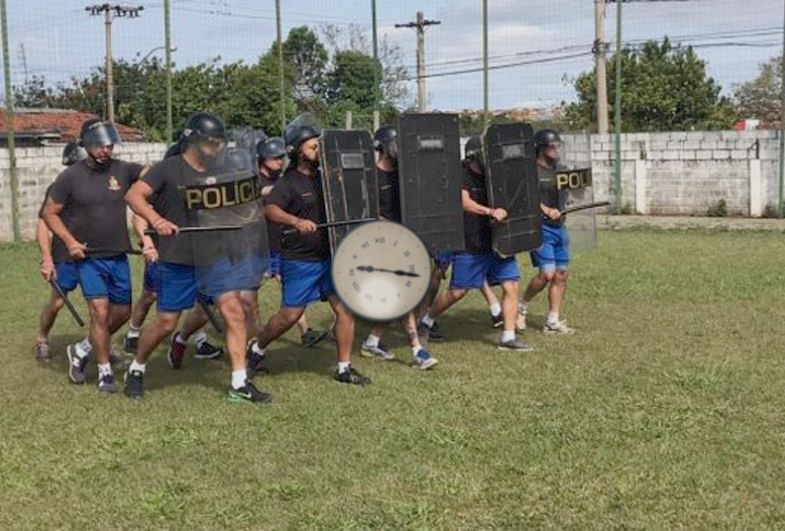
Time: **9:17**
